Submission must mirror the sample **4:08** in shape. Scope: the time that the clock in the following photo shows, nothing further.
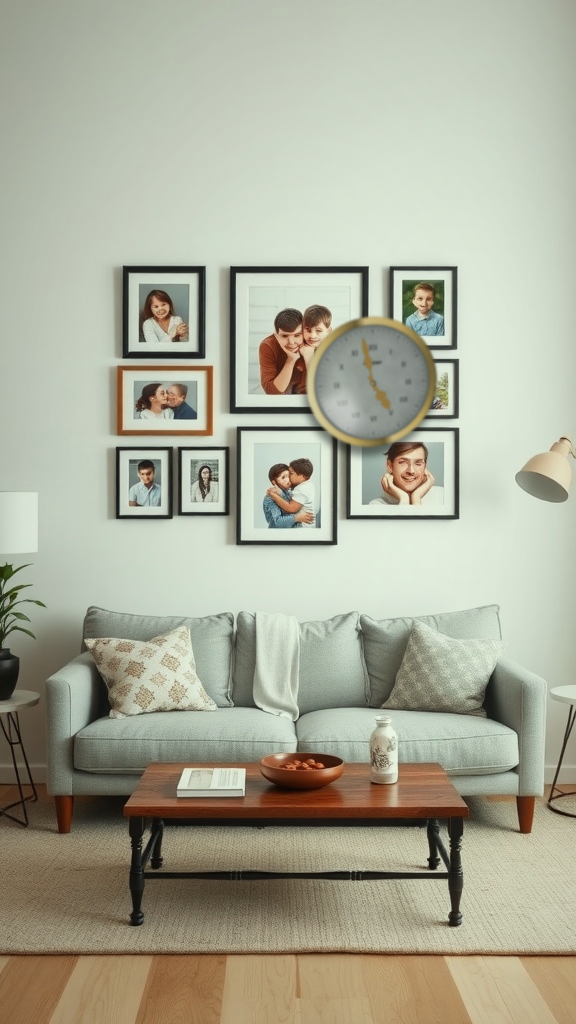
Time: **4:58**
